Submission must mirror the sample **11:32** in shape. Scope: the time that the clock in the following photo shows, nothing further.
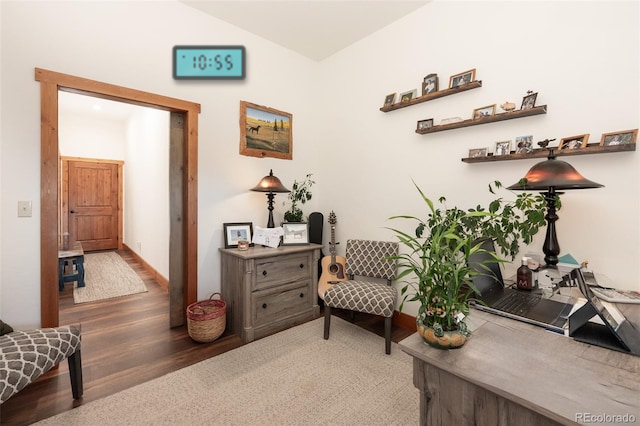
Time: **10:55**
